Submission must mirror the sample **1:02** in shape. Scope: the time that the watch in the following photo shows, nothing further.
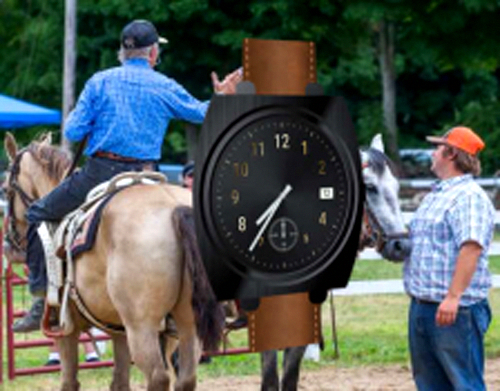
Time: **7:36**
